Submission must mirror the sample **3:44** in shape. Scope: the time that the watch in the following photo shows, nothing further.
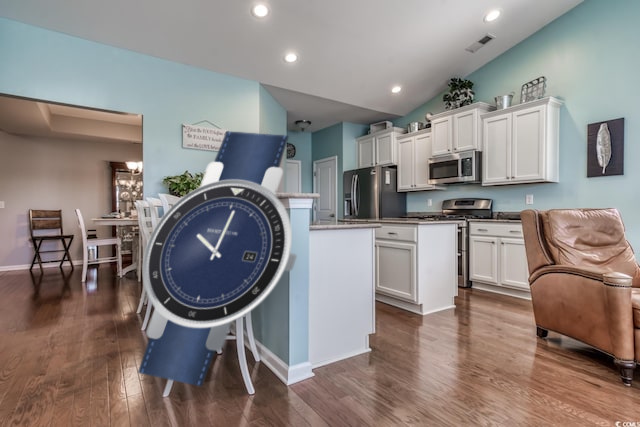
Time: **10:01**
